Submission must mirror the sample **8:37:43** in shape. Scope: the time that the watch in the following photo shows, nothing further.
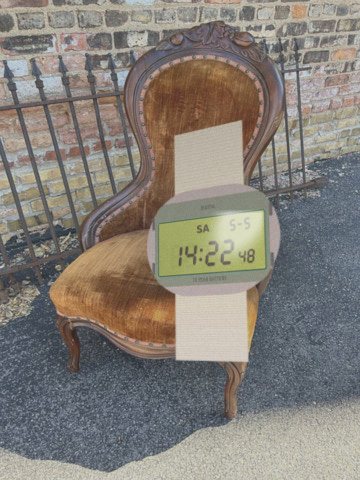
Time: **14:22:48**
